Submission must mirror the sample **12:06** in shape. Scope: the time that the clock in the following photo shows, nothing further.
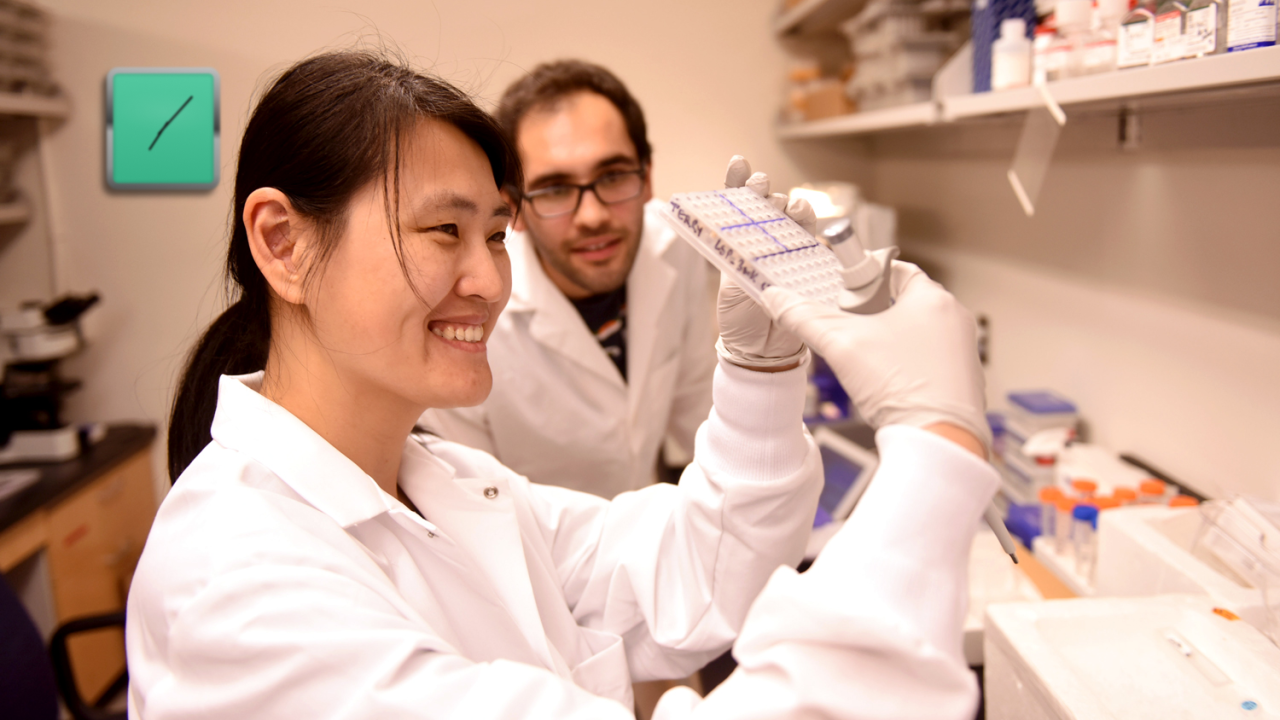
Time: **7:07**
